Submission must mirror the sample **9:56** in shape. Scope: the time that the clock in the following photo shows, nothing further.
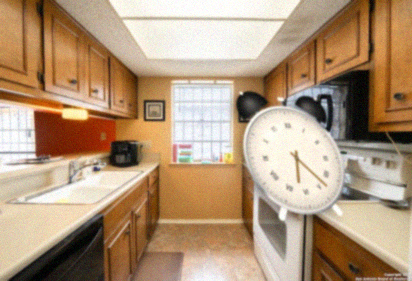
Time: **6:23**
